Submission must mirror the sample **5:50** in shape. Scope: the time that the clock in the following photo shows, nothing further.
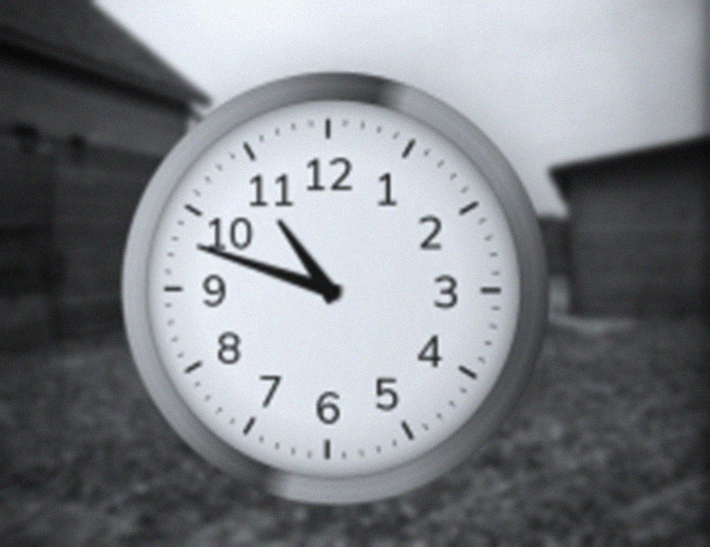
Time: **10:48**
